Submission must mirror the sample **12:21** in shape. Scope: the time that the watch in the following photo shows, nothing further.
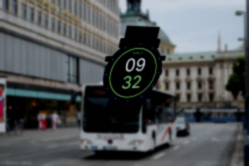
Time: **9:32**
